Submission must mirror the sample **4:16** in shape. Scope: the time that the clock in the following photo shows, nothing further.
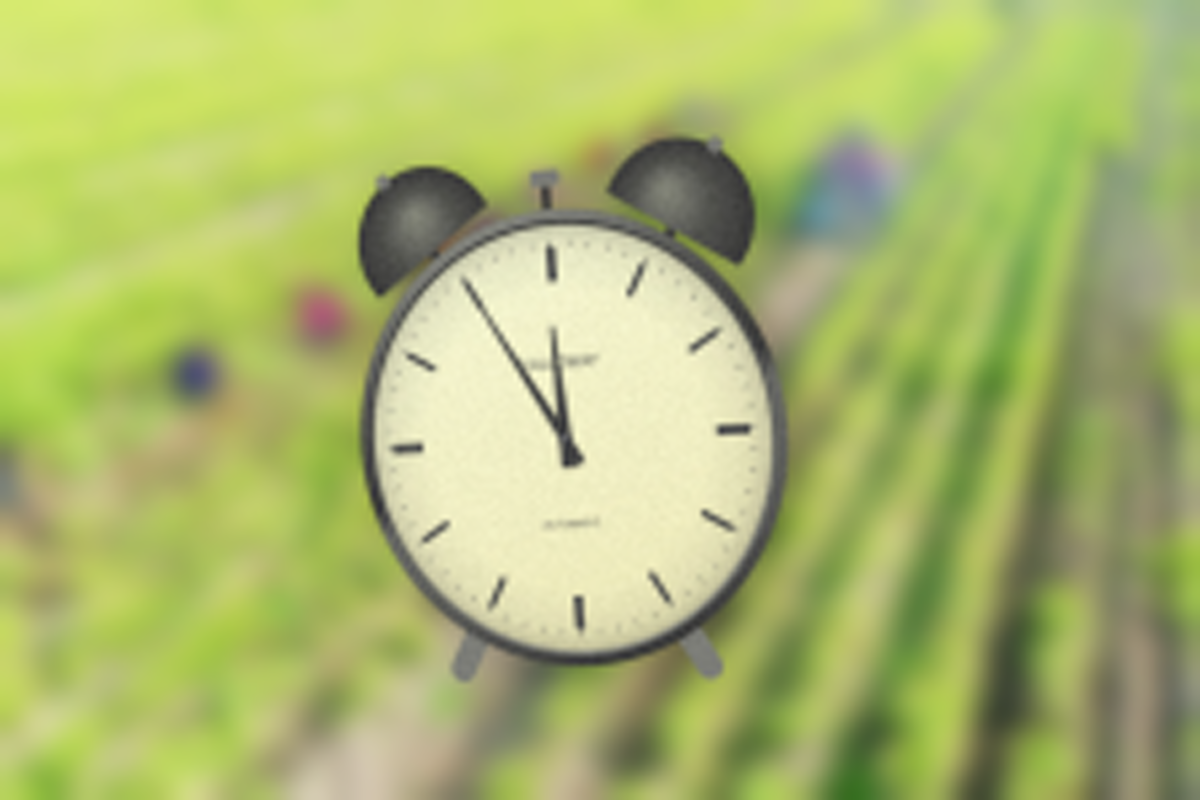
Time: **11:55**
